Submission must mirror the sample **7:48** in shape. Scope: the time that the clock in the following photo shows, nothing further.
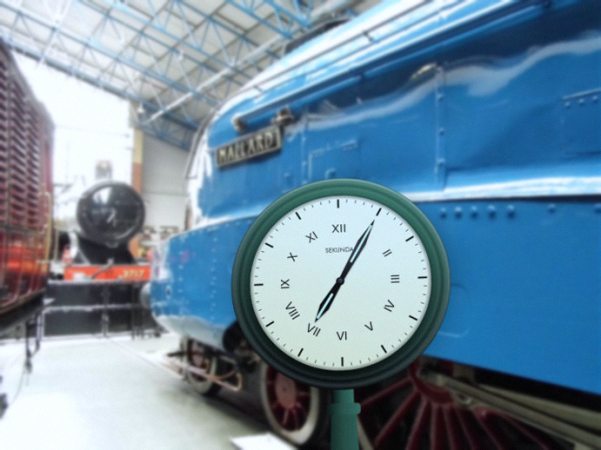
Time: **7:05**
